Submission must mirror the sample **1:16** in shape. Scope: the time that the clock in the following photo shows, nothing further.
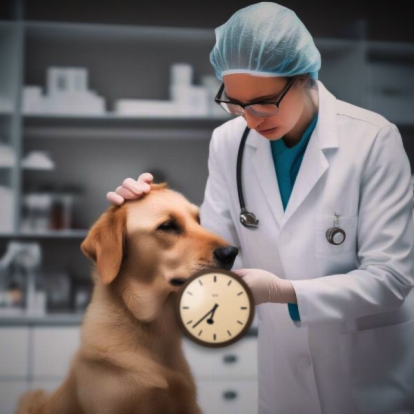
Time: **6:38**
